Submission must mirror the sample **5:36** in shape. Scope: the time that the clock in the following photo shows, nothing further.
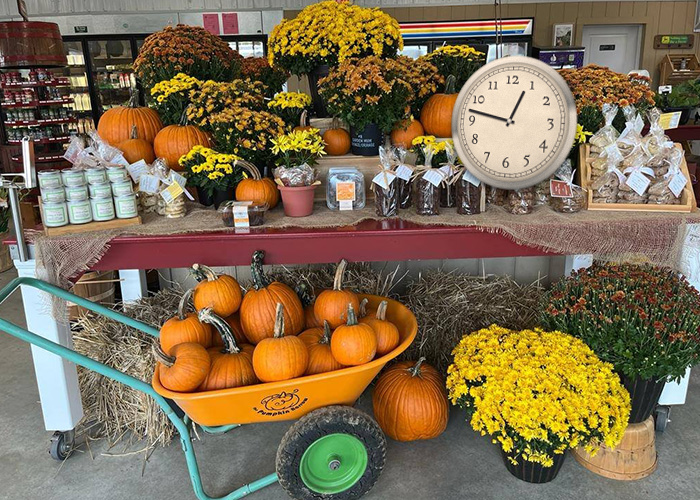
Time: **12:47**
